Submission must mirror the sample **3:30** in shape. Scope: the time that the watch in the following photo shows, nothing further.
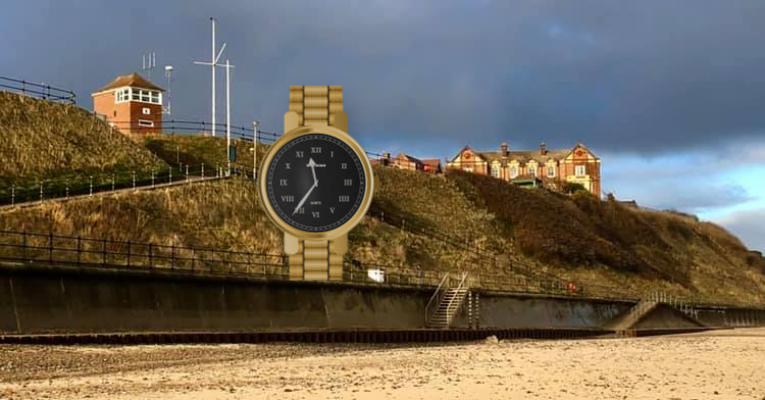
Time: **11:36**
